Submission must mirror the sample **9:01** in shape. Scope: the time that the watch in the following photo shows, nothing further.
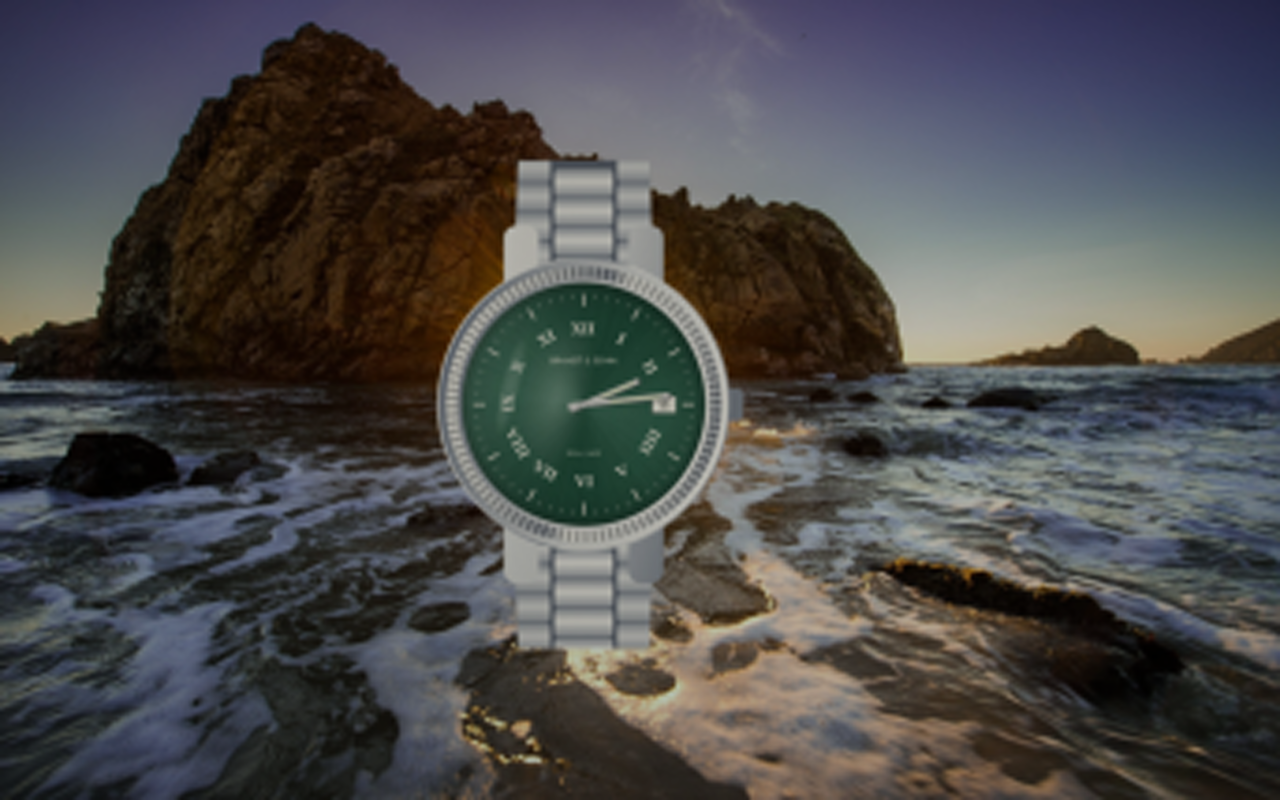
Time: **2:14**
